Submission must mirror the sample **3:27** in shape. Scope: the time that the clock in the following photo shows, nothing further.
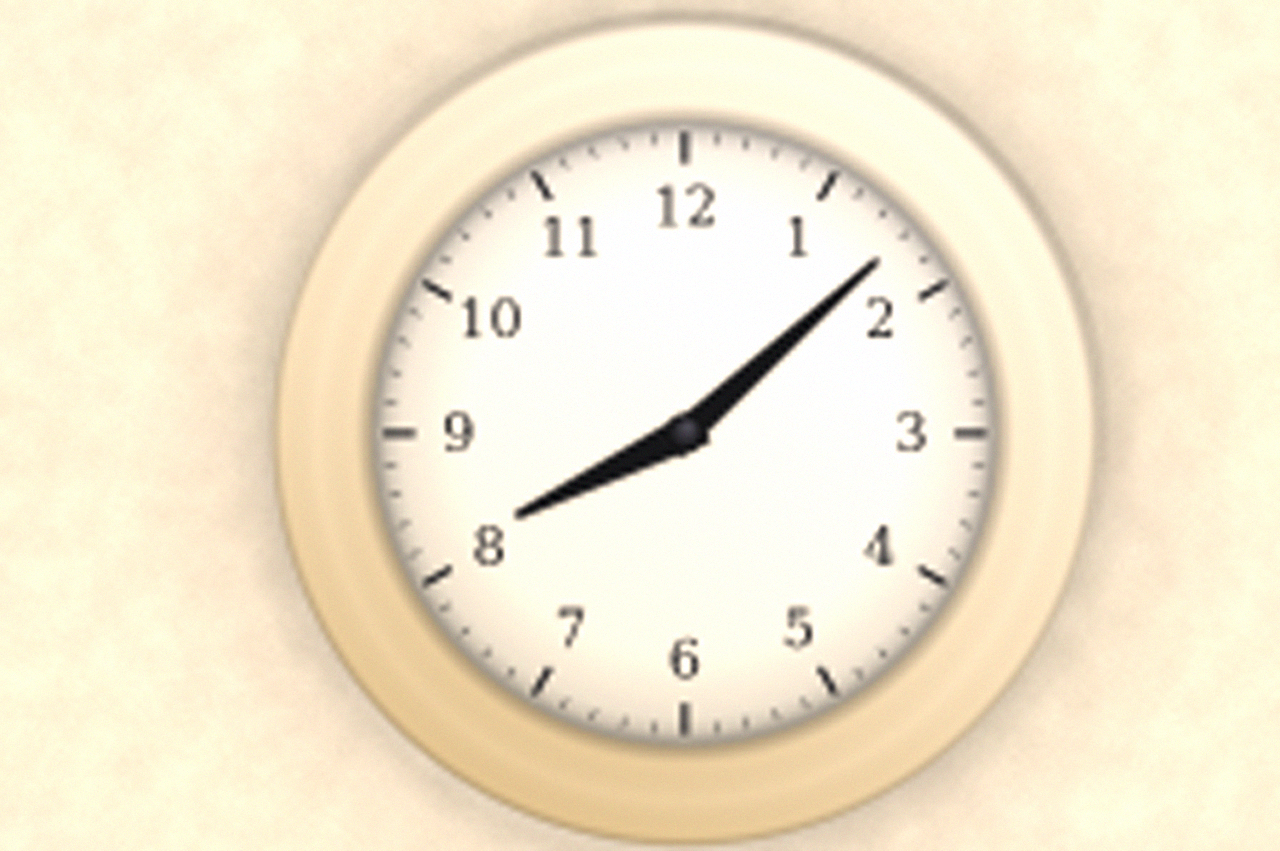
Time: **8:08**
